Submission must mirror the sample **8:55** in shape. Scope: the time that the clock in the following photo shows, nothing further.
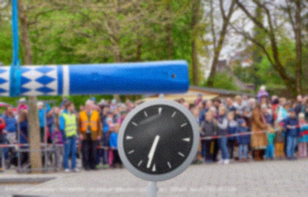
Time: **6:32**
